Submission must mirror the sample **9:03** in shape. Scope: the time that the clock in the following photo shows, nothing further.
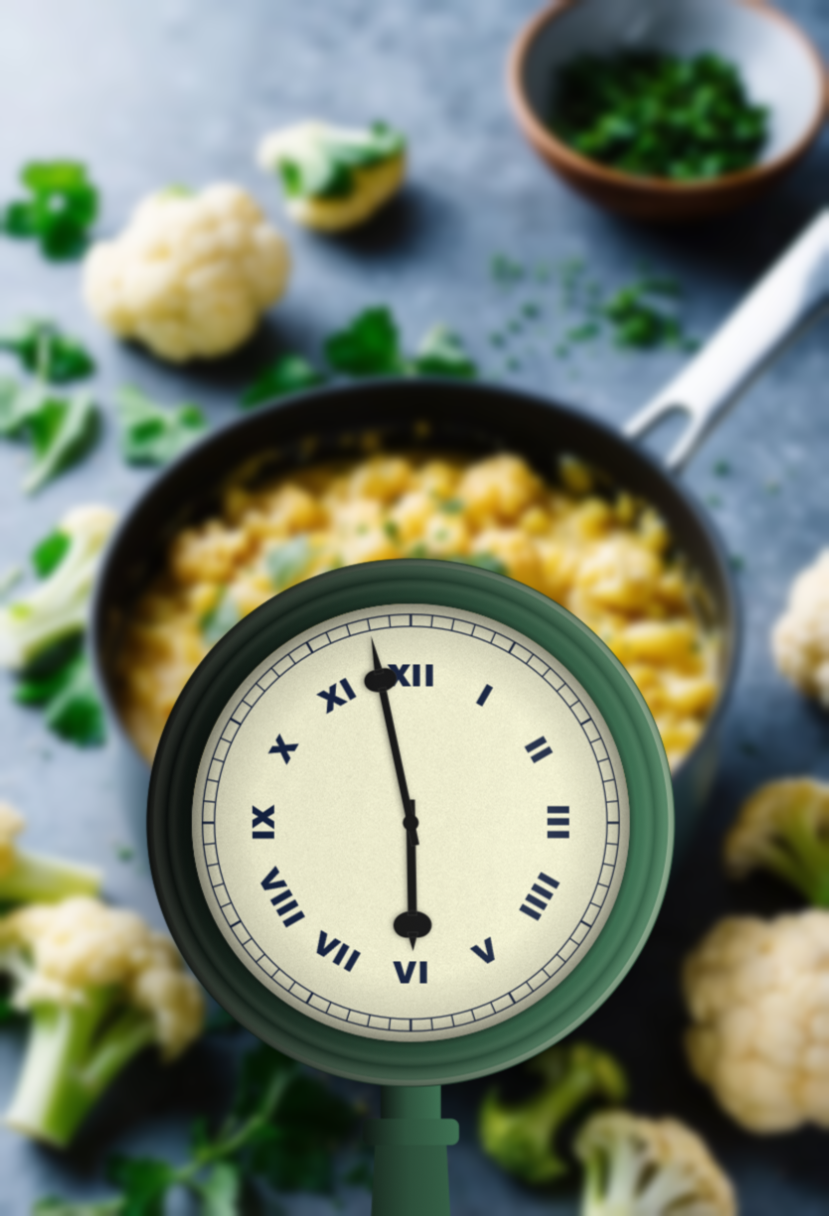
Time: **5:58**
